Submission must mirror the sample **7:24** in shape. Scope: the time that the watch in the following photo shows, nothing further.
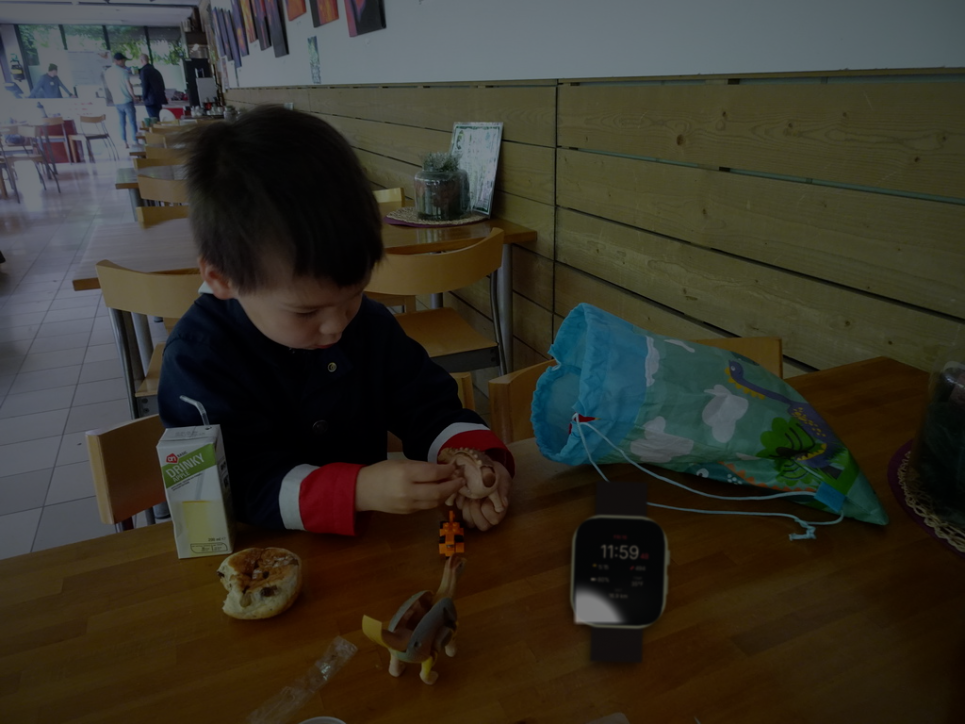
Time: **11:59**
